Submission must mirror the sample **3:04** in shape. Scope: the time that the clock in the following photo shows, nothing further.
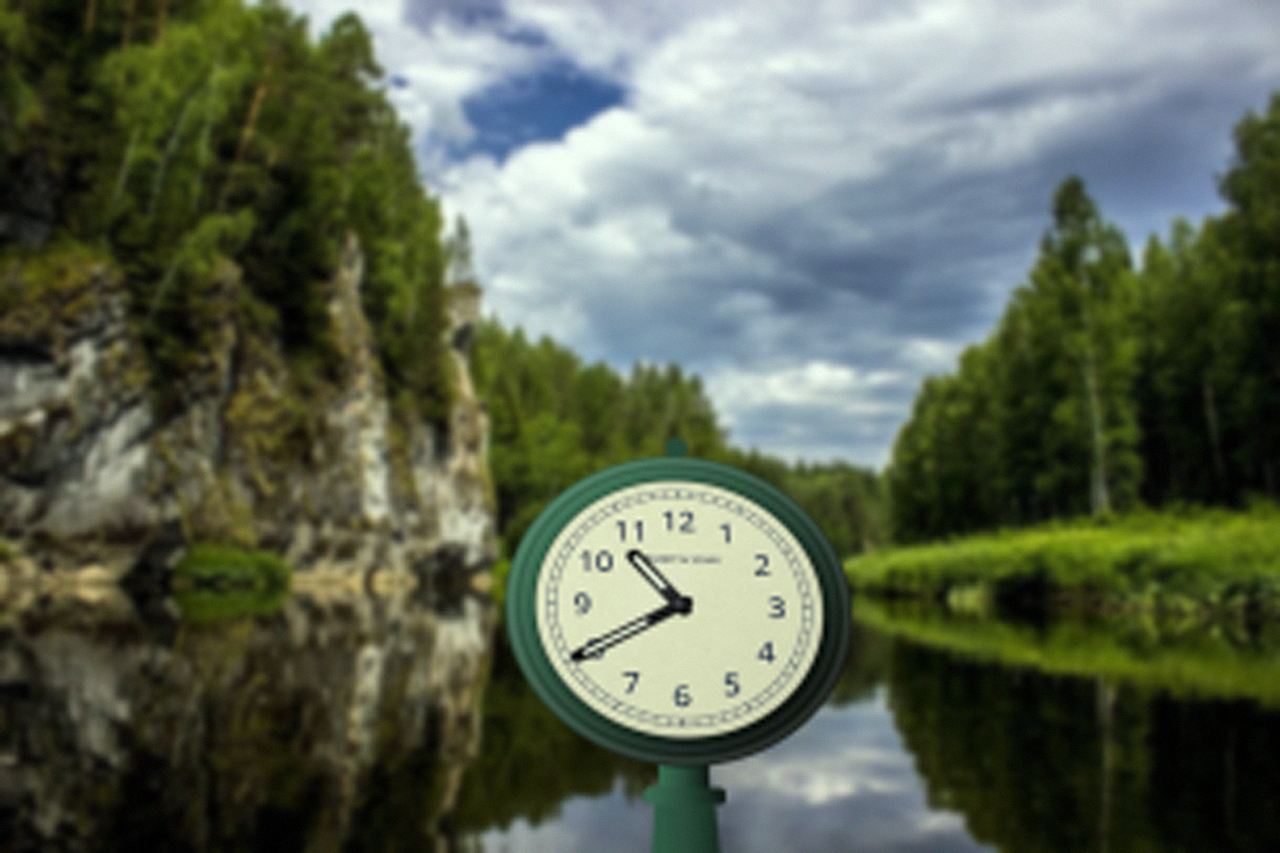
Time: **10:40**
